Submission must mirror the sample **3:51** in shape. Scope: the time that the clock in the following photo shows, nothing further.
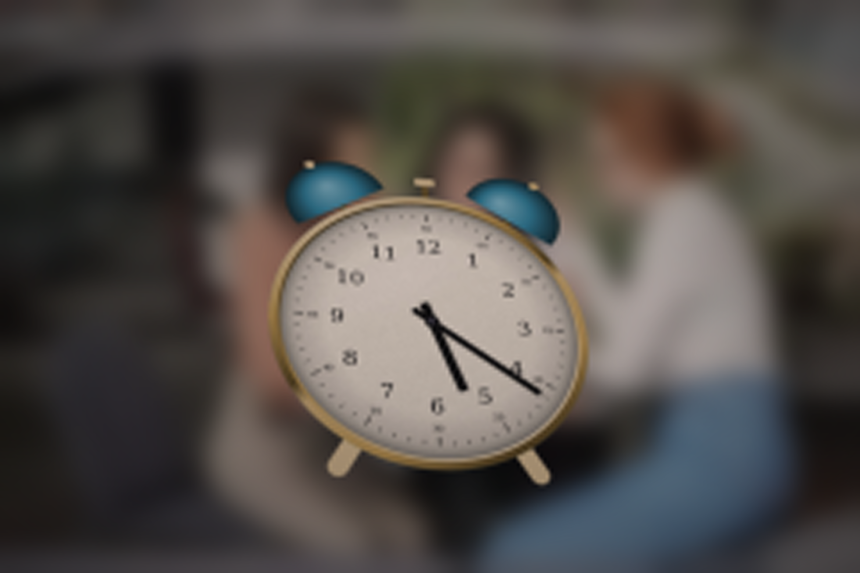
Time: **5:21**
